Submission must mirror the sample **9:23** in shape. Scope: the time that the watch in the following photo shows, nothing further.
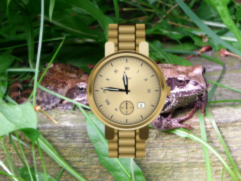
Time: **11:46**
